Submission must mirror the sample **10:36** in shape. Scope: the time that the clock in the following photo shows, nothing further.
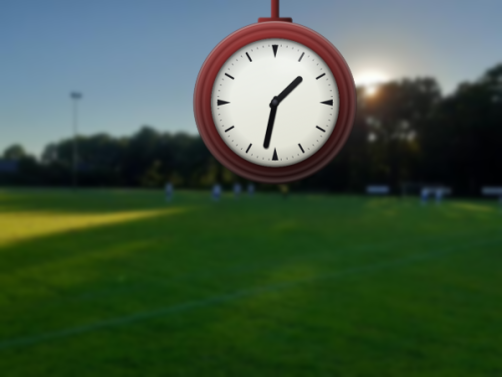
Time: **1:32**
